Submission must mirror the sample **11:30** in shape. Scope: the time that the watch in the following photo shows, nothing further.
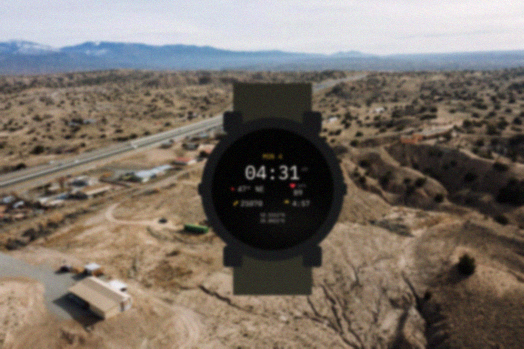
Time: **4:31**
